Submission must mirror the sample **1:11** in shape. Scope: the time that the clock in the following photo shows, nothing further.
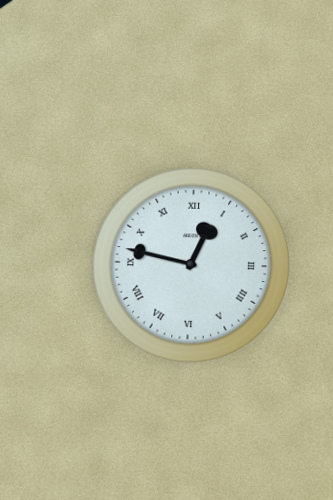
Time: **12:47**
